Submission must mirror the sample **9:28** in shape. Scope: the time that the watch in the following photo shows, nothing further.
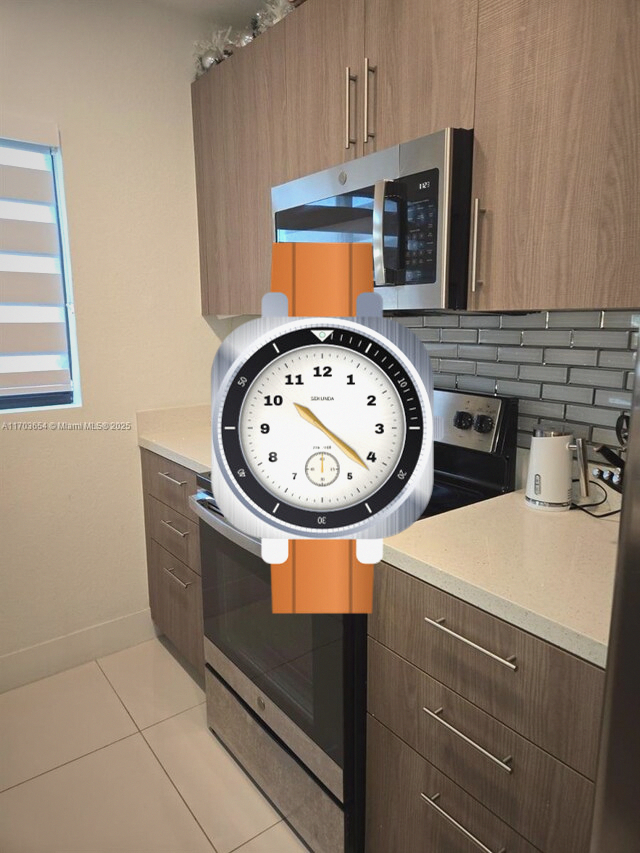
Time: **10:22**
